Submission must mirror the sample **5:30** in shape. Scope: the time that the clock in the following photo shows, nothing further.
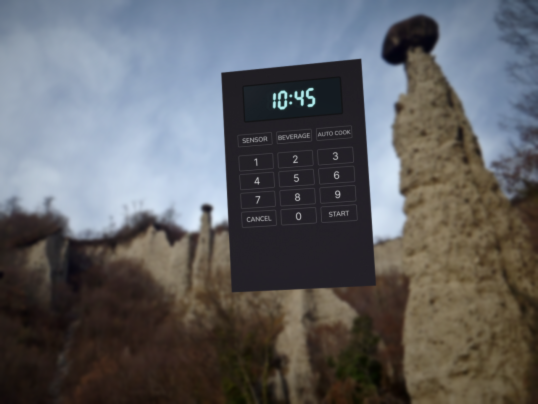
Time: **10:45**
